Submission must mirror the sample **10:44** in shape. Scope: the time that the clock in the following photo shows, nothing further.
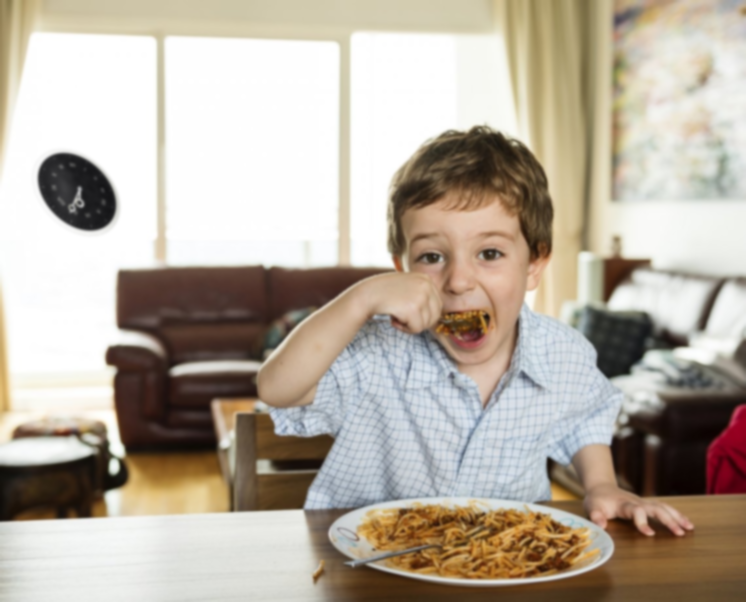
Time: **6:36**
